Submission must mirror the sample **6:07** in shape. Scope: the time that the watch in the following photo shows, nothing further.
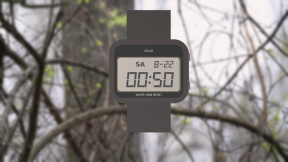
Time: **0:50**
